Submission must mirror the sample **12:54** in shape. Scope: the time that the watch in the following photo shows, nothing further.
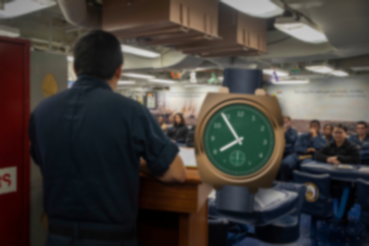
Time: **7:54**
